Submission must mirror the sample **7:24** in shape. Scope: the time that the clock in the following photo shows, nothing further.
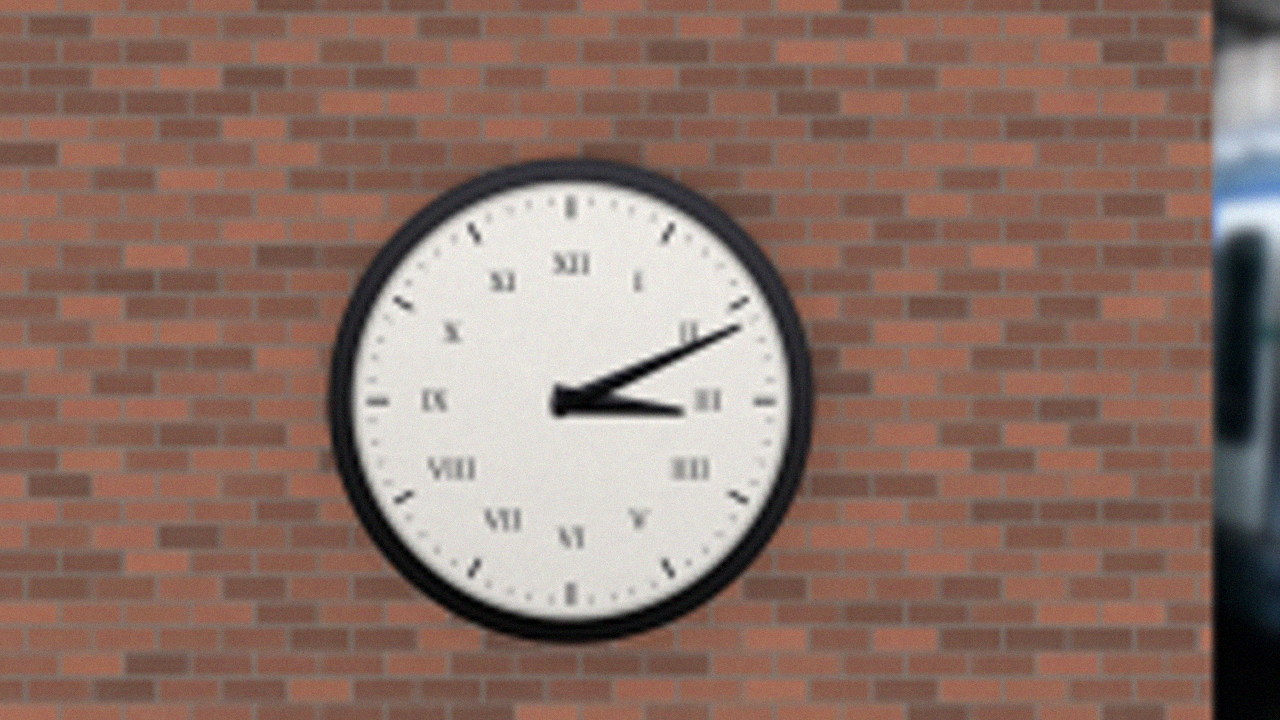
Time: **3:11**
